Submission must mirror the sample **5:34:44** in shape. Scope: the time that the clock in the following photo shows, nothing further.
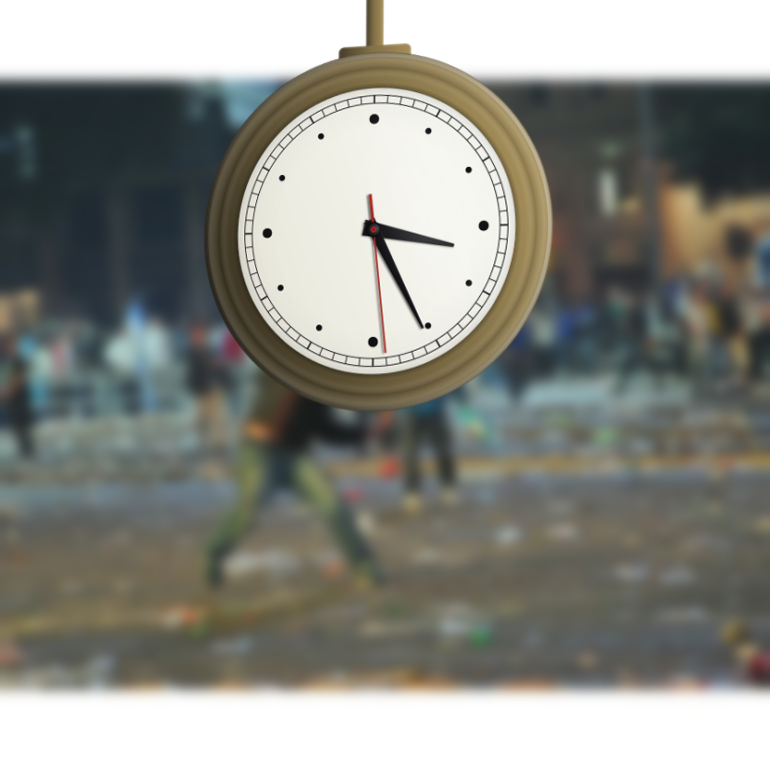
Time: **3:25:29**
